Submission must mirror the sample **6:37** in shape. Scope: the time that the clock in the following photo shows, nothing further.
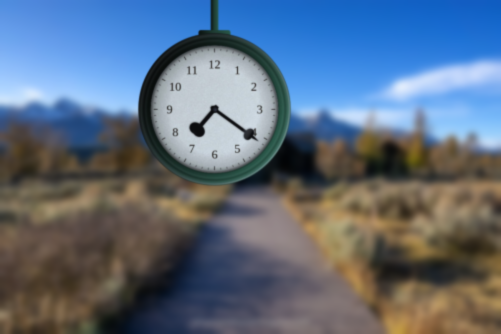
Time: **7:21**
